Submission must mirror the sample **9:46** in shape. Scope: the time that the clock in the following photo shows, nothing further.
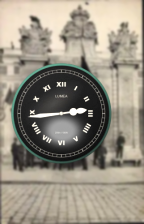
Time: **2:44**
